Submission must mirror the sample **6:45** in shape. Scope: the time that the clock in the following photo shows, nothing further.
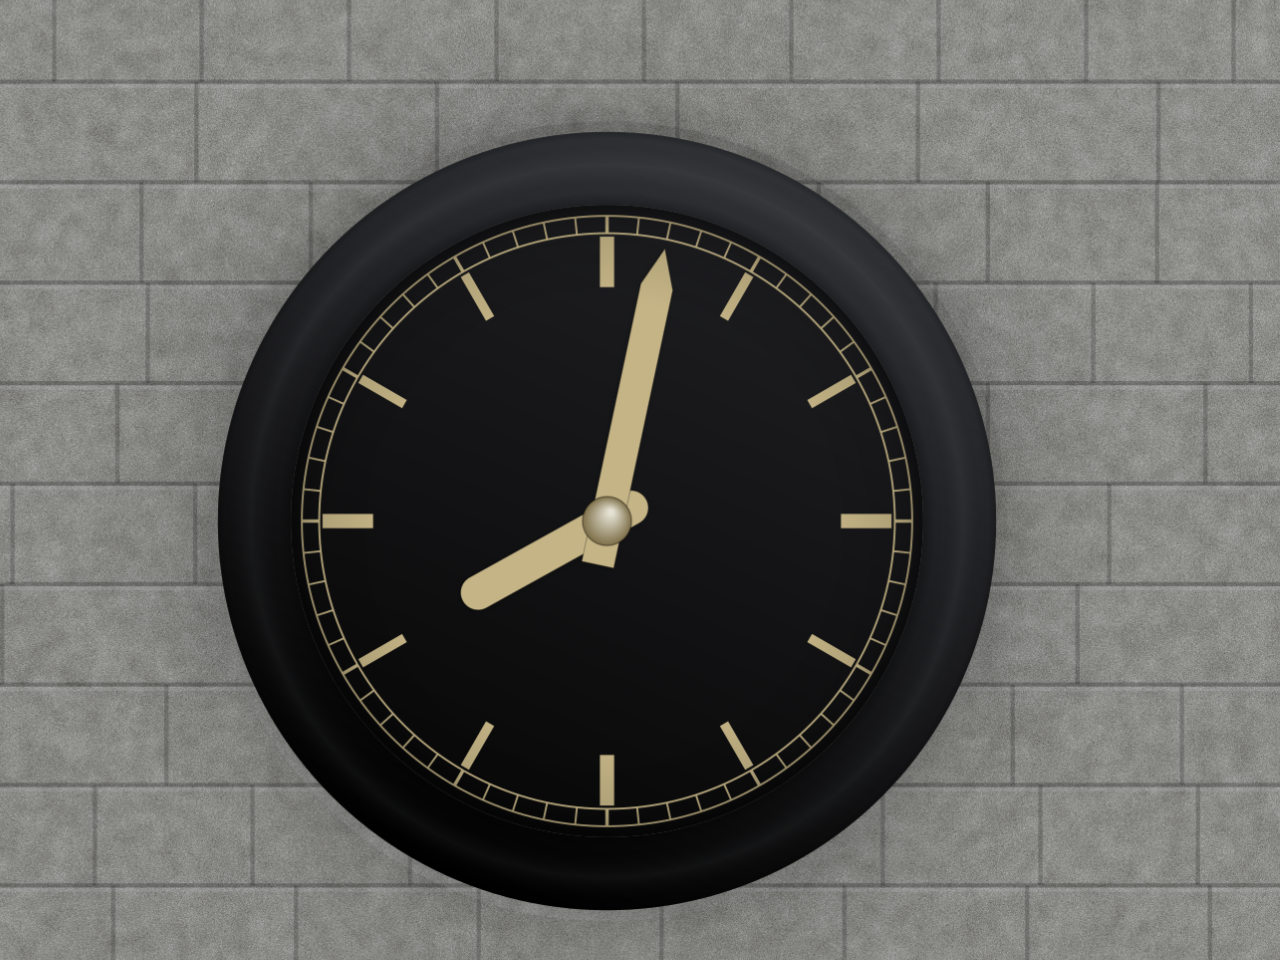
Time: **8:02**
